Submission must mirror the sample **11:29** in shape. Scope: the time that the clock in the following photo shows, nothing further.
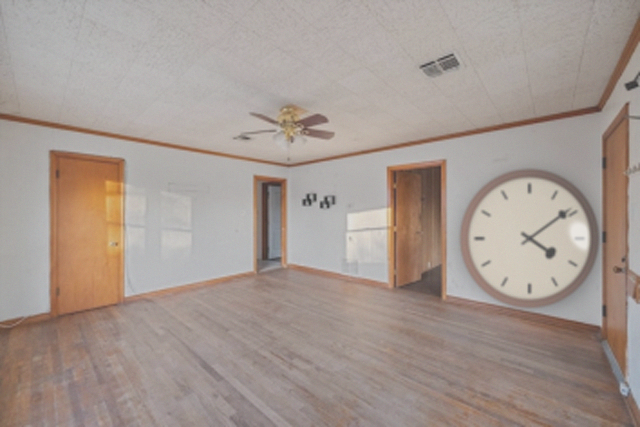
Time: **4:09**
